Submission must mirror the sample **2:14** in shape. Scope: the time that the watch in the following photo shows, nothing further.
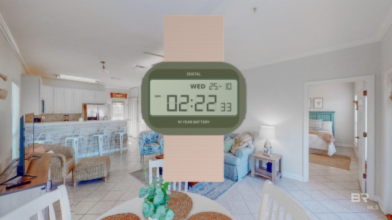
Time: **2:22**
